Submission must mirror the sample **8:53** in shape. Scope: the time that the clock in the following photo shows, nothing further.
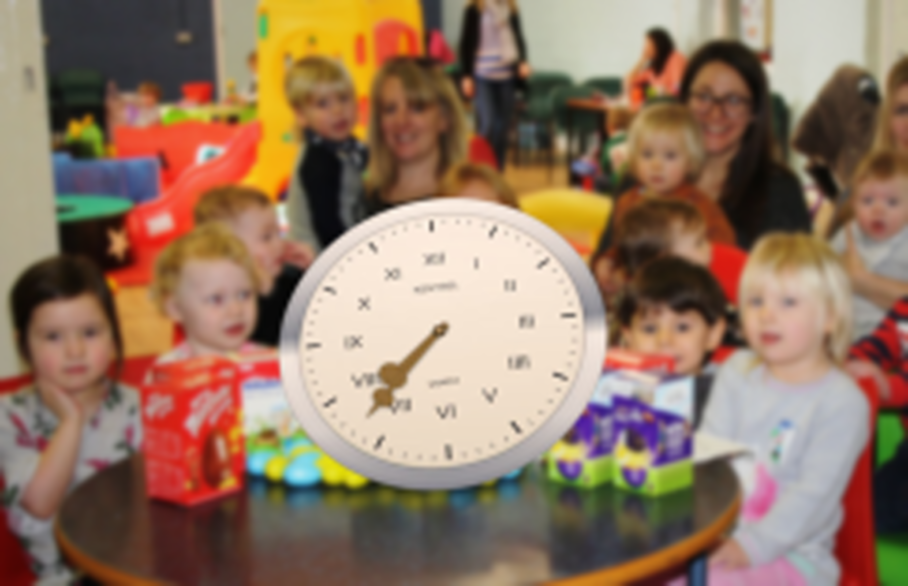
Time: **7:37**
